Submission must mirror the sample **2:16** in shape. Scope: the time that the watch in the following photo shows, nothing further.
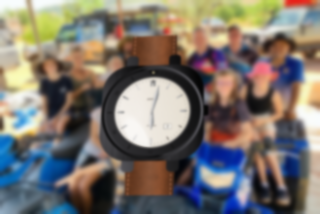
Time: **6:02**
